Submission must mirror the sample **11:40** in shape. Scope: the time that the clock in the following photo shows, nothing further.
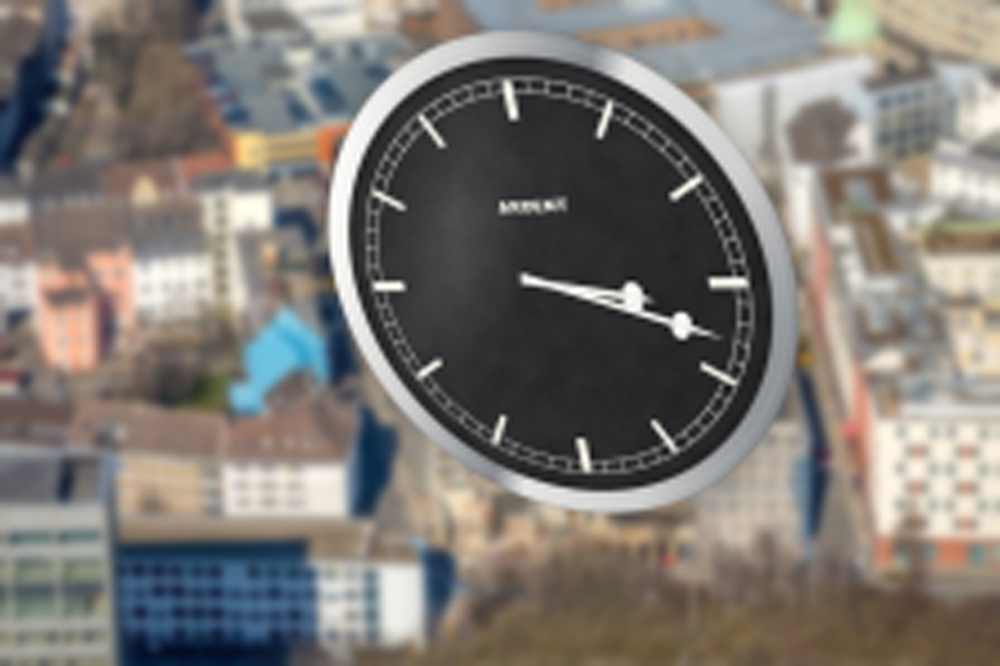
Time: **3:18**
